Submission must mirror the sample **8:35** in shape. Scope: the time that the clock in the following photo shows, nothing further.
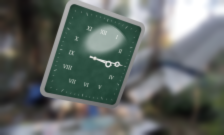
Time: **3:15**
